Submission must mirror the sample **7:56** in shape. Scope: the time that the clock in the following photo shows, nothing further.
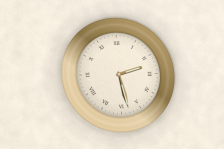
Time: **2:28**
